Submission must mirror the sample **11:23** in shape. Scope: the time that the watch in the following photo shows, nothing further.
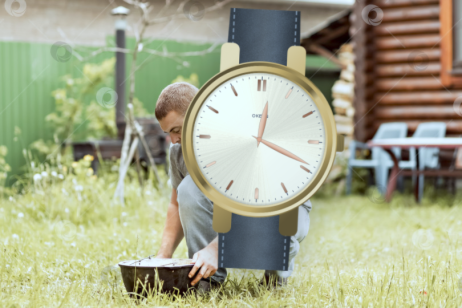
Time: **12:19**
